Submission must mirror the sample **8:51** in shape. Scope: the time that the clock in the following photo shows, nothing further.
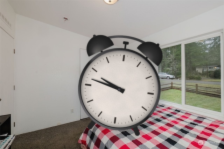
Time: **9:47**
